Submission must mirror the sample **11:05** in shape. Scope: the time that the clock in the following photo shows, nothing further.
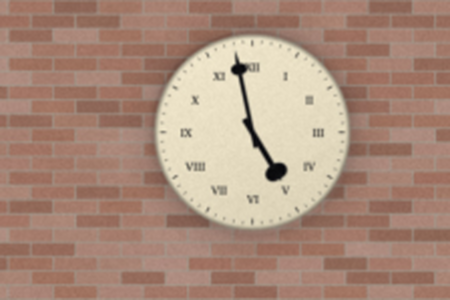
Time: **4:58**
